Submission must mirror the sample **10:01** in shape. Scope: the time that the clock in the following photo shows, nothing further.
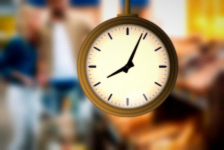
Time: **8:04**
